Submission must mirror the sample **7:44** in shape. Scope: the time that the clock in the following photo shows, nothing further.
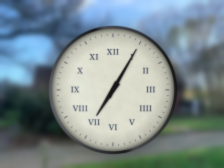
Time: **7:05**
